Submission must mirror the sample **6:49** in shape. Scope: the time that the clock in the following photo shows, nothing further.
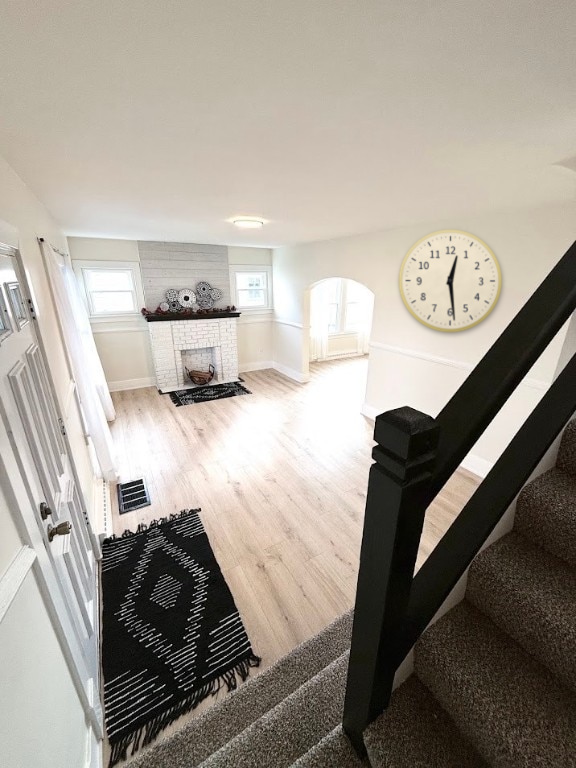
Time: **12:29**
